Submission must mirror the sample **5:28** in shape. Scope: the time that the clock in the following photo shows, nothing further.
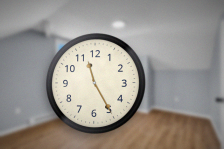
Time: **11:25**
